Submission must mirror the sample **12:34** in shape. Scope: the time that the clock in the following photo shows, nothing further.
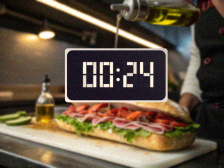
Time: **0:24**
